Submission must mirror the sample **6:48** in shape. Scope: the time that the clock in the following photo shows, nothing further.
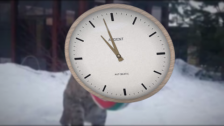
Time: **10:58**
